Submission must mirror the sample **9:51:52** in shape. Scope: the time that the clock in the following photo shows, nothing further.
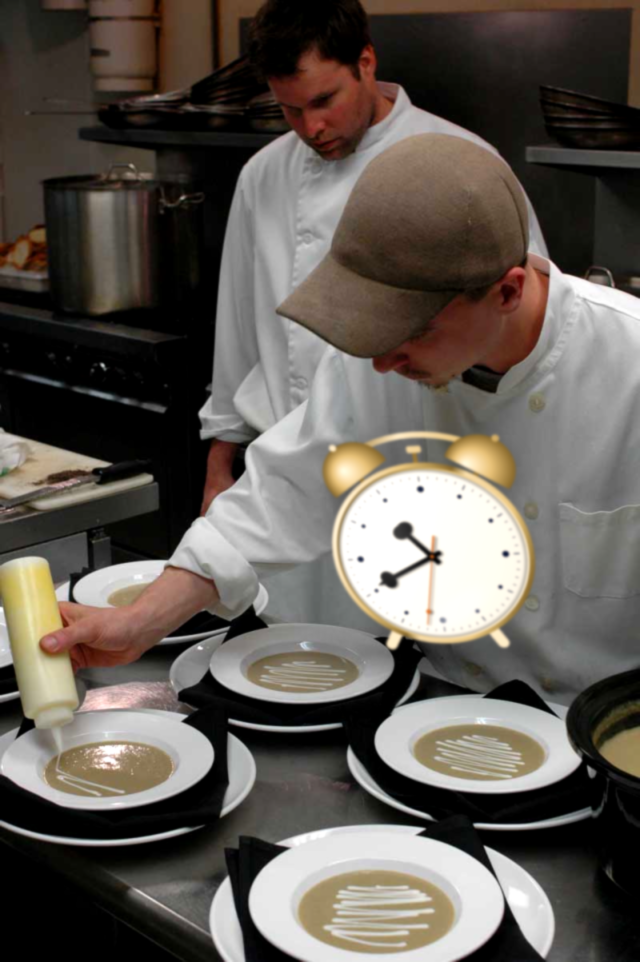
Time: **10:40:32**
